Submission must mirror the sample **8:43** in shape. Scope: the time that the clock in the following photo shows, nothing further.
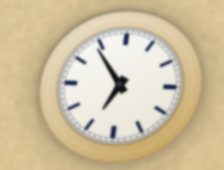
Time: **6:54**
